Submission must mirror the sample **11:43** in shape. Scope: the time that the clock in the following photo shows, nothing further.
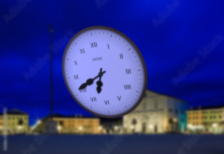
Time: **6:41**
